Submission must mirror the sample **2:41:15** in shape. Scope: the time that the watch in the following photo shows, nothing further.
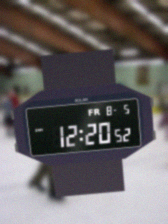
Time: **12:20:52**
